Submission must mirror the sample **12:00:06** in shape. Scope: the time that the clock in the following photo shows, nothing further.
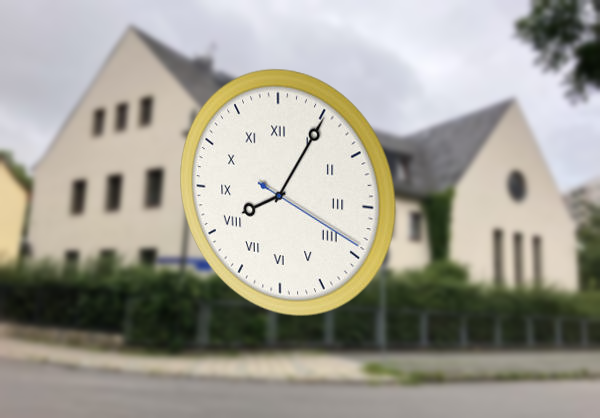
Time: **8:05:19**
